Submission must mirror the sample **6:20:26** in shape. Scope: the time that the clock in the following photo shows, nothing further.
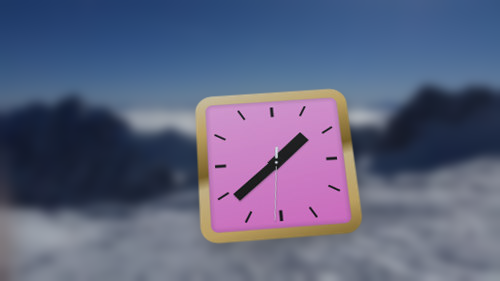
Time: **1:38:31**
